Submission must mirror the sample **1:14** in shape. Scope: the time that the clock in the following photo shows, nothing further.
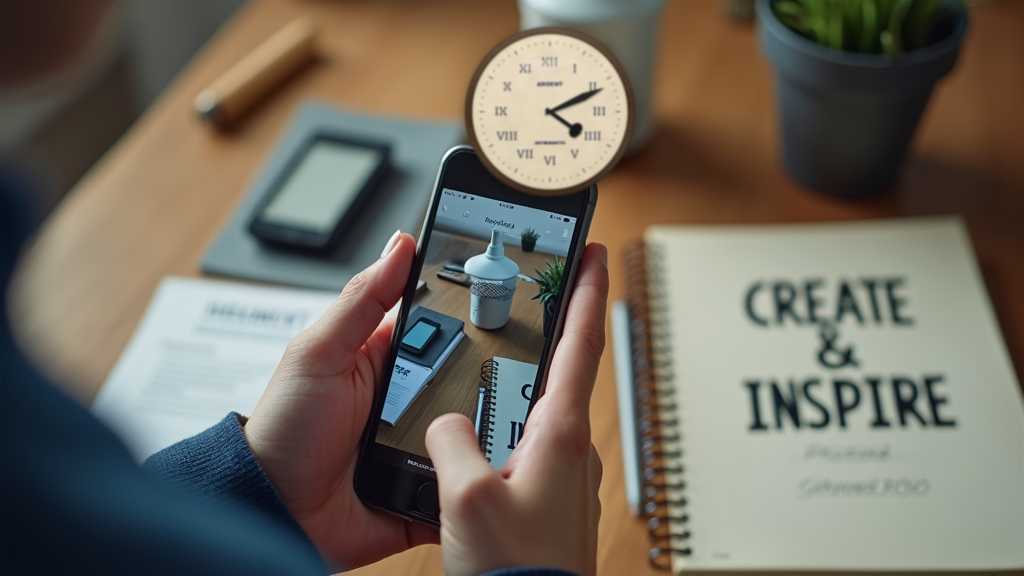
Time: **4:11**
